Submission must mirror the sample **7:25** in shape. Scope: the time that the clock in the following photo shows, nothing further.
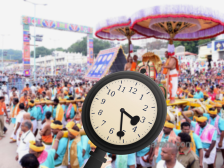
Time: **3:26**
